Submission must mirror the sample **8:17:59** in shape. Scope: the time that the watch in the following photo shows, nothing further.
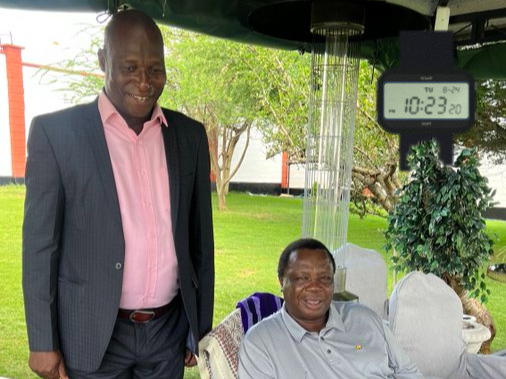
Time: **10:23:20**
